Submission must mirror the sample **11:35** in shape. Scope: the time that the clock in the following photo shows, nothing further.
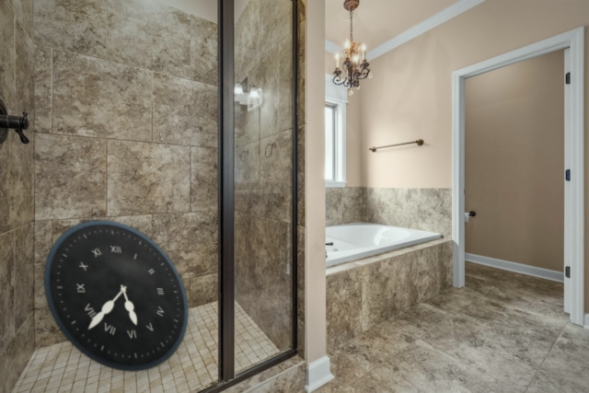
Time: **5:38**
